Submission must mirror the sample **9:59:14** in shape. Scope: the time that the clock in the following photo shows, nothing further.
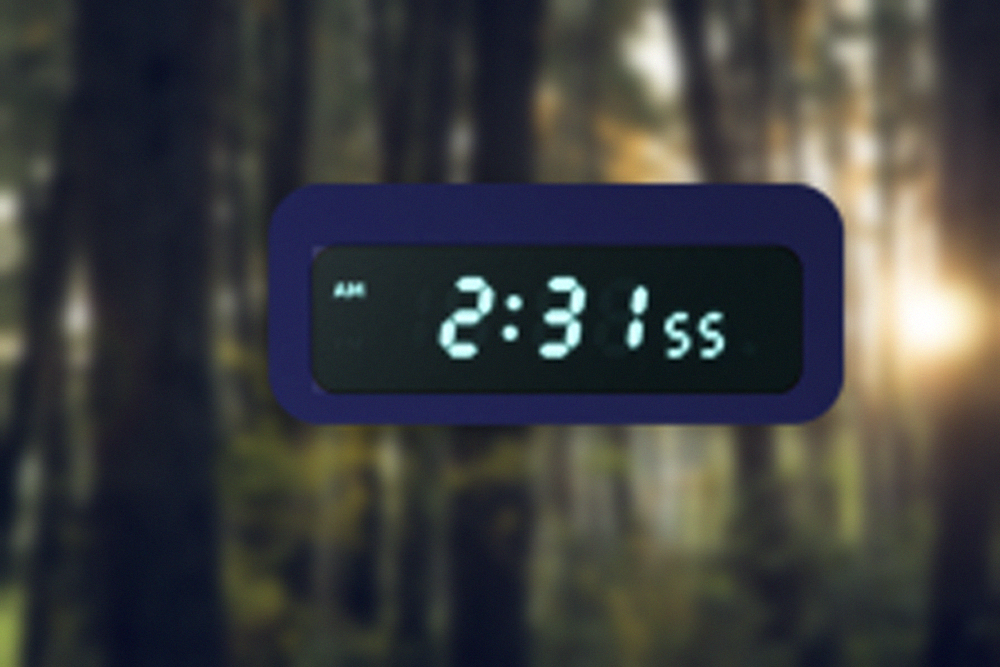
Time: **2:31:55**
